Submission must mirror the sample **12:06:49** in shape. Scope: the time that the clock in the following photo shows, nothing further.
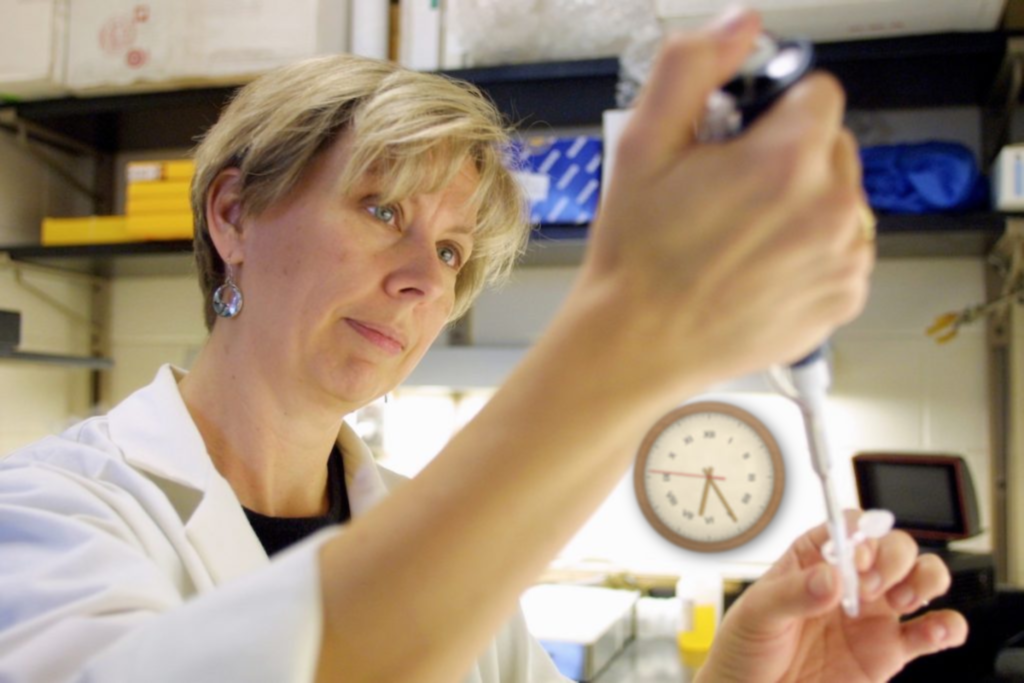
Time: **6:24:46**
